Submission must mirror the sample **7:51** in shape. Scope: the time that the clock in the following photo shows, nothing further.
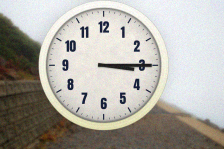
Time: **3:15**
